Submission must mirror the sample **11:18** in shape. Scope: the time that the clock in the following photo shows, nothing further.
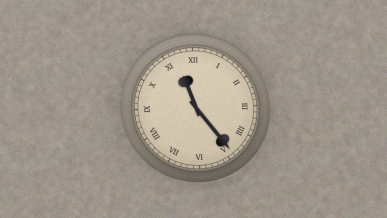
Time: **11:24**
